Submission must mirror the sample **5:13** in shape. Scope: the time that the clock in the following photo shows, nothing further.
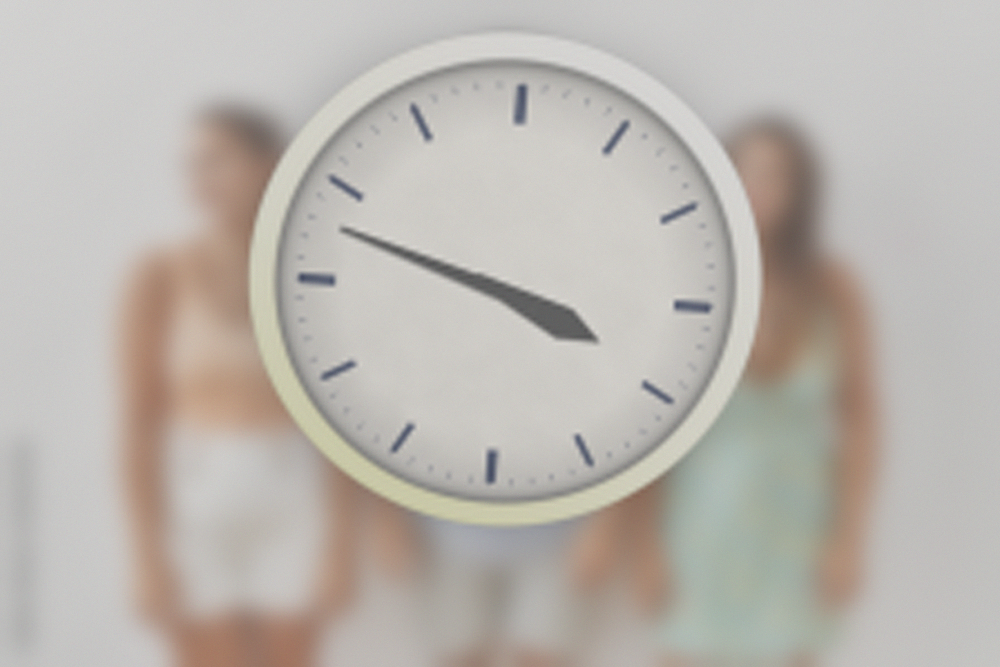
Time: **3:48**
